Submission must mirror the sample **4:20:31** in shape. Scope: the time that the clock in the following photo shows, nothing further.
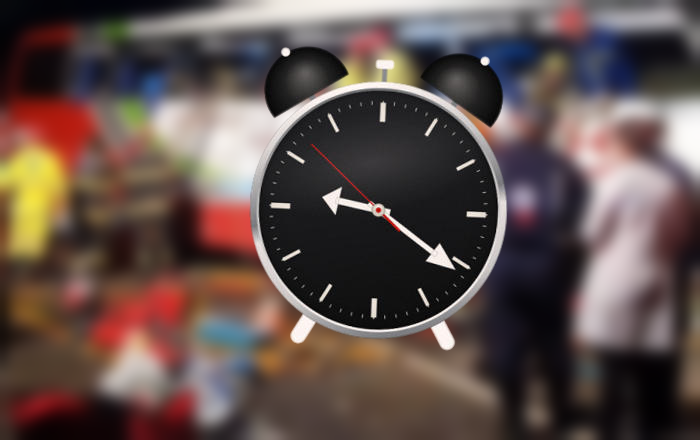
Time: **9:20:52**
